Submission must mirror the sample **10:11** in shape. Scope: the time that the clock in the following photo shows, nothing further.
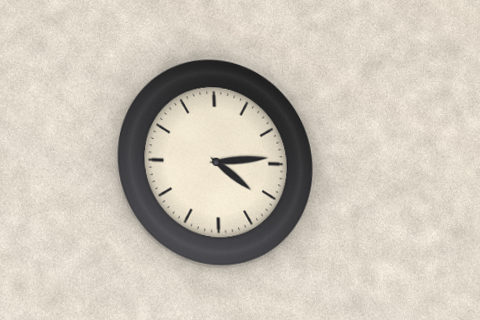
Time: **4:14**
